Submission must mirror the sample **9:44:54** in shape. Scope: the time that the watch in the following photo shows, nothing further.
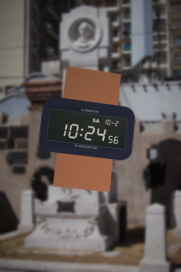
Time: **10:24:56**
